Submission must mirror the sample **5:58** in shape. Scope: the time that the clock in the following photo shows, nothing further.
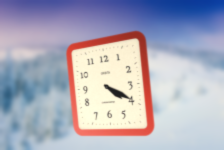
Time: **4:20**
